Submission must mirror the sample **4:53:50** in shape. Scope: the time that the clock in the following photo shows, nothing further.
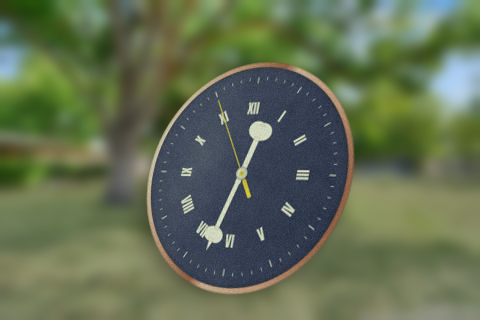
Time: **12:32:55**
